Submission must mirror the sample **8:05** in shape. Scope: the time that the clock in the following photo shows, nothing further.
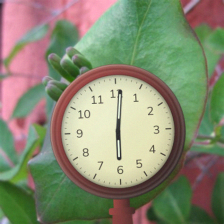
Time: **6:01**
